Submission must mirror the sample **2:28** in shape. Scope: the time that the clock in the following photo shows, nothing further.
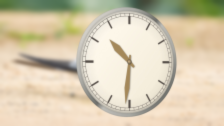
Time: **10:31**
